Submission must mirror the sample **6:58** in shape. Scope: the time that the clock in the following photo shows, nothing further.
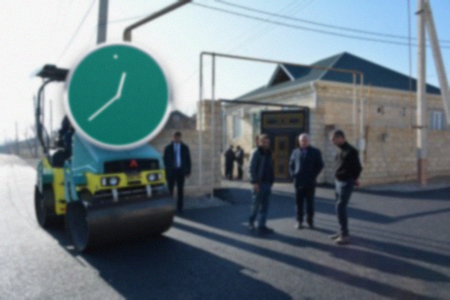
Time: **12:39**
